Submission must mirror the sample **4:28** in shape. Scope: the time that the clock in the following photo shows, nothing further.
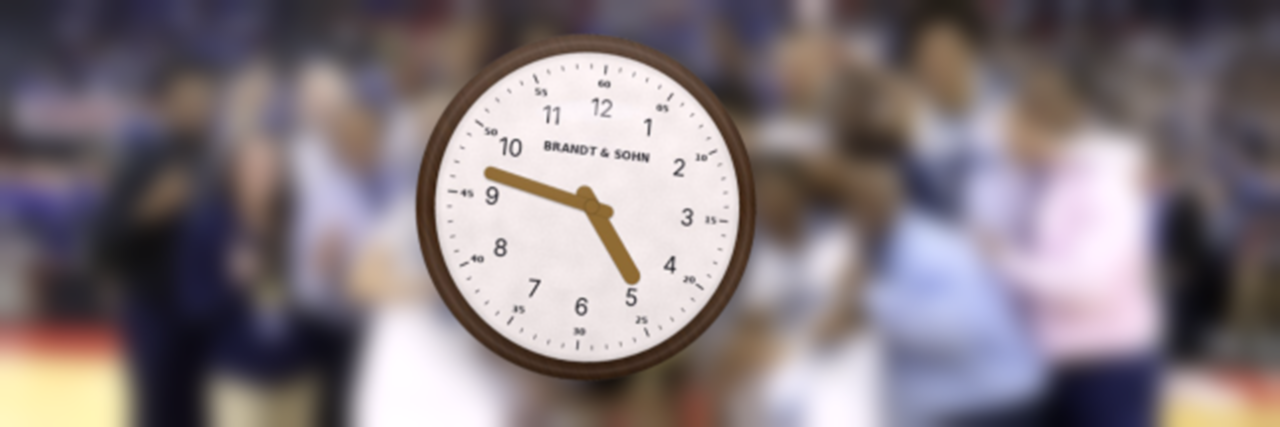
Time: **4:47**
